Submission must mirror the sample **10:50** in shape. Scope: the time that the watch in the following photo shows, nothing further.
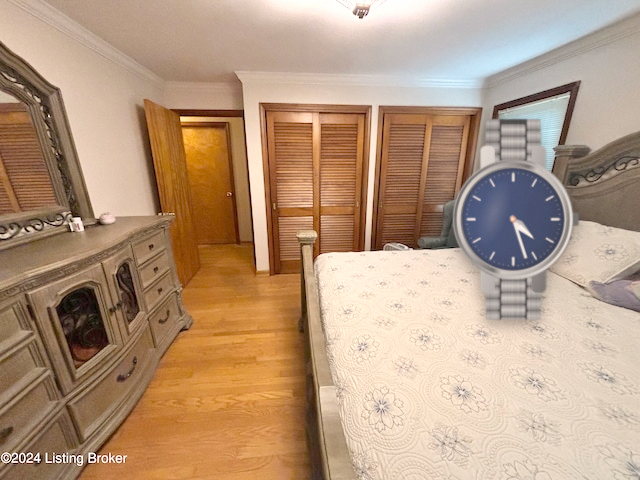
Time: **4:27**
